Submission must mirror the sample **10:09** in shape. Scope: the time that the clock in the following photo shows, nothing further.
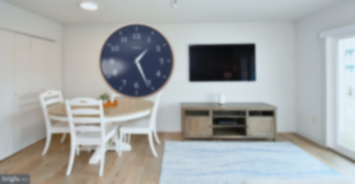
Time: **1:26**
